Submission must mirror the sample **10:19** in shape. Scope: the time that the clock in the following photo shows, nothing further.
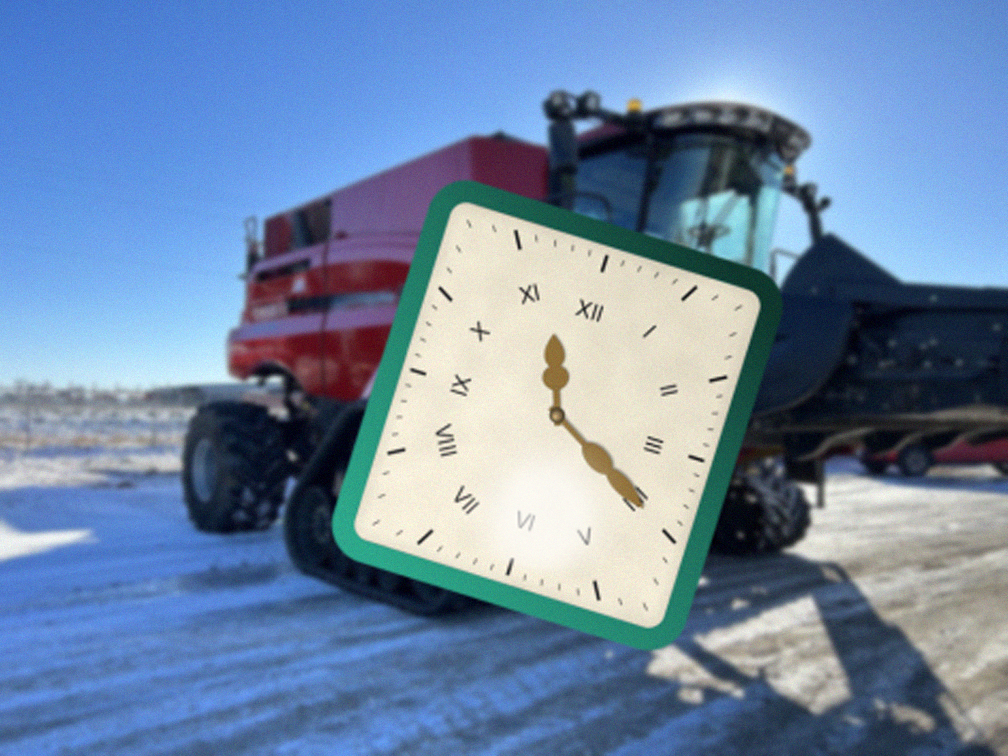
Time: **11:20**
